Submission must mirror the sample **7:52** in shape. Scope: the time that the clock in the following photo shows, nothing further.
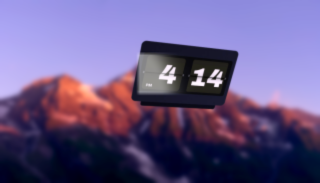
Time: **4:14**
